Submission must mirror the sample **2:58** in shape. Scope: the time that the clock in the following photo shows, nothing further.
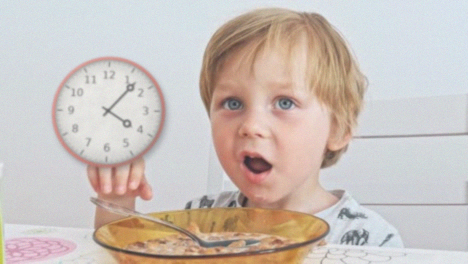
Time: **4:07**
